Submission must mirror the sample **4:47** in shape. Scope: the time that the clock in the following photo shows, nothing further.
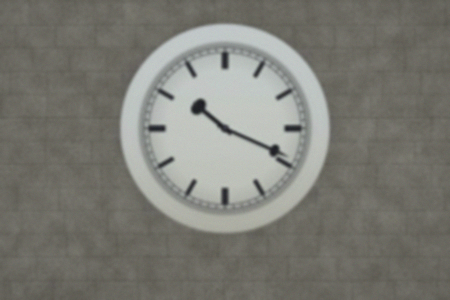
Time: **10:19**
